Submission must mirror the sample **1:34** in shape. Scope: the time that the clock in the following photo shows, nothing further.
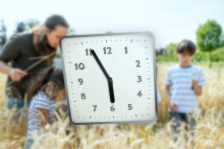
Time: **5:56**
